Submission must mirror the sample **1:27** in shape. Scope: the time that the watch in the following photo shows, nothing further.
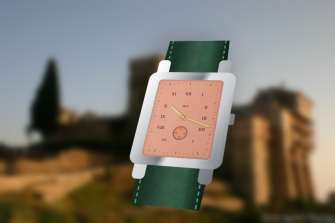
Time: **10:18**
